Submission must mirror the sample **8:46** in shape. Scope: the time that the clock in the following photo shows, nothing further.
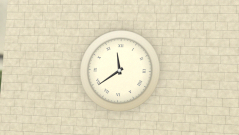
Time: **11:39**
